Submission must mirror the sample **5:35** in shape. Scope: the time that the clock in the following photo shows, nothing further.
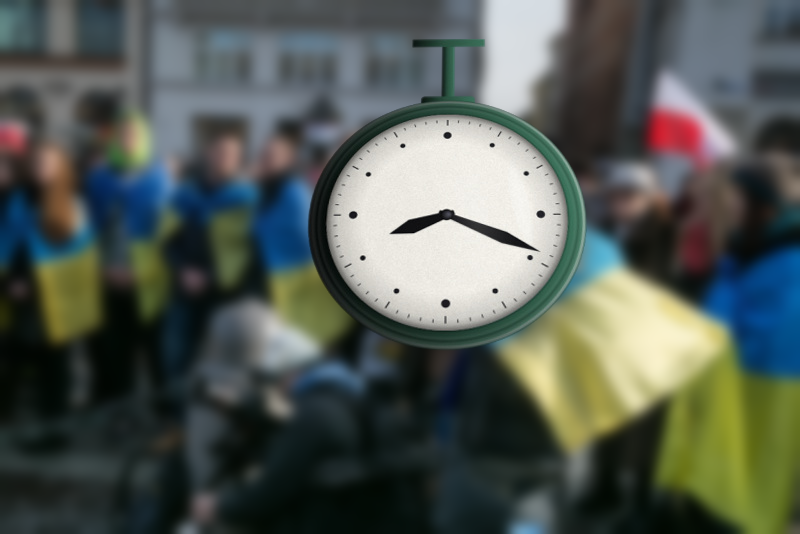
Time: **8:19**
